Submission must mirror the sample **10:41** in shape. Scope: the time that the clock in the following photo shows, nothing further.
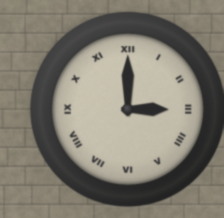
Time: **3:00**
